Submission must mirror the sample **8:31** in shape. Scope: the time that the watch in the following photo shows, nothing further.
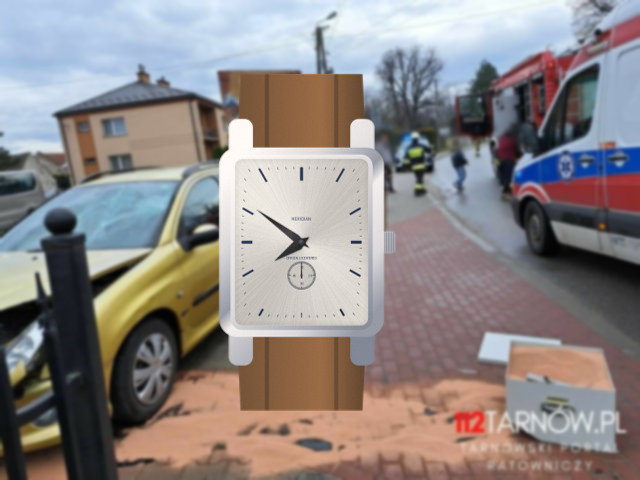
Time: **7:51**
